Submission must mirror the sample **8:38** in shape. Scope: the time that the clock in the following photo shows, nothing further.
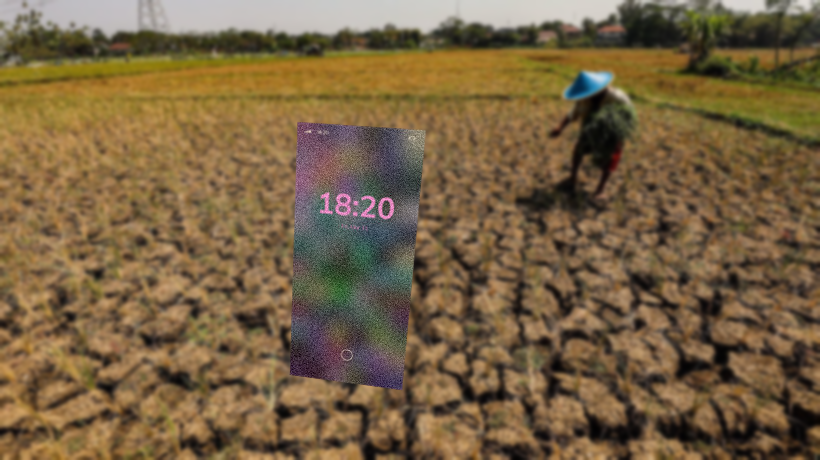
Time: **18:20**
